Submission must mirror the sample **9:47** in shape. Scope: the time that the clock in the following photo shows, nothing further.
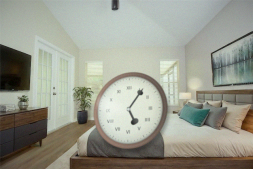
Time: **5:06**
